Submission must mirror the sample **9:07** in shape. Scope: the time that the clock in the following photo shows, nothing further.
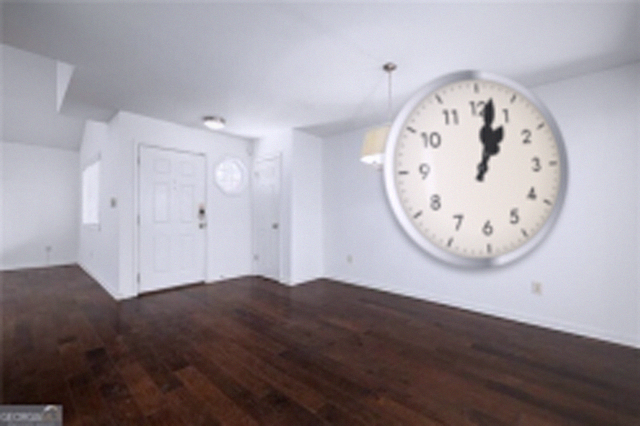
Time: **1:02**
